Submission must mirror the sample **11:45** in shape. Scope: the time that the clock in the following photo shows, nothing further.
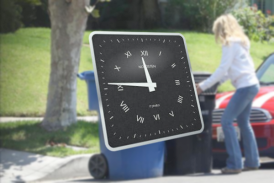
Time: **11:46**
